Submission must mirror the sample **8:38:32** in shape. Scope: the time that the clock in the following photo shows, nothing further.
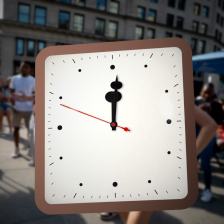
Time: **12:00:49**
